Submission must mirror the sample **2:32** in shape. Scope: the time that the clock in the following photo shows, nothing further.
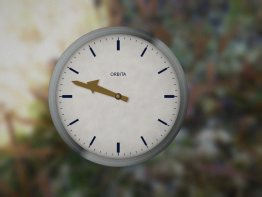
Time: **9:48**
